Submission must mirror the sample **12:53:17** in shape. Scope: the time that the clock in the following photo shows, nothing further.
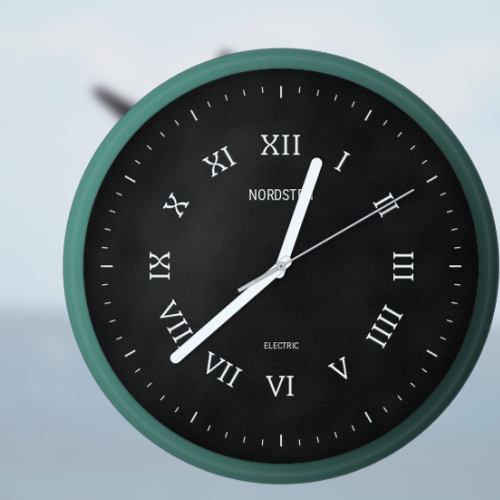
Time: **12:38:10**
